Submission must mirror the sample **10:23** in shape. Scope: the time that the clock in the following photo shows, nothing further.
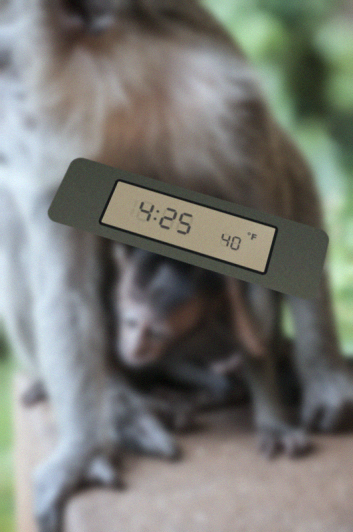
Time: **4:25**
